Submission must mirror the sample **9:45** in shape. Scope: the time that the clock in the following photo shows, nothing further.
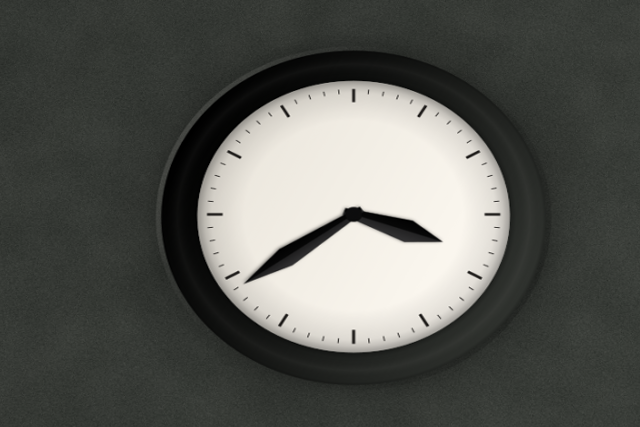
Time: **3:39**
